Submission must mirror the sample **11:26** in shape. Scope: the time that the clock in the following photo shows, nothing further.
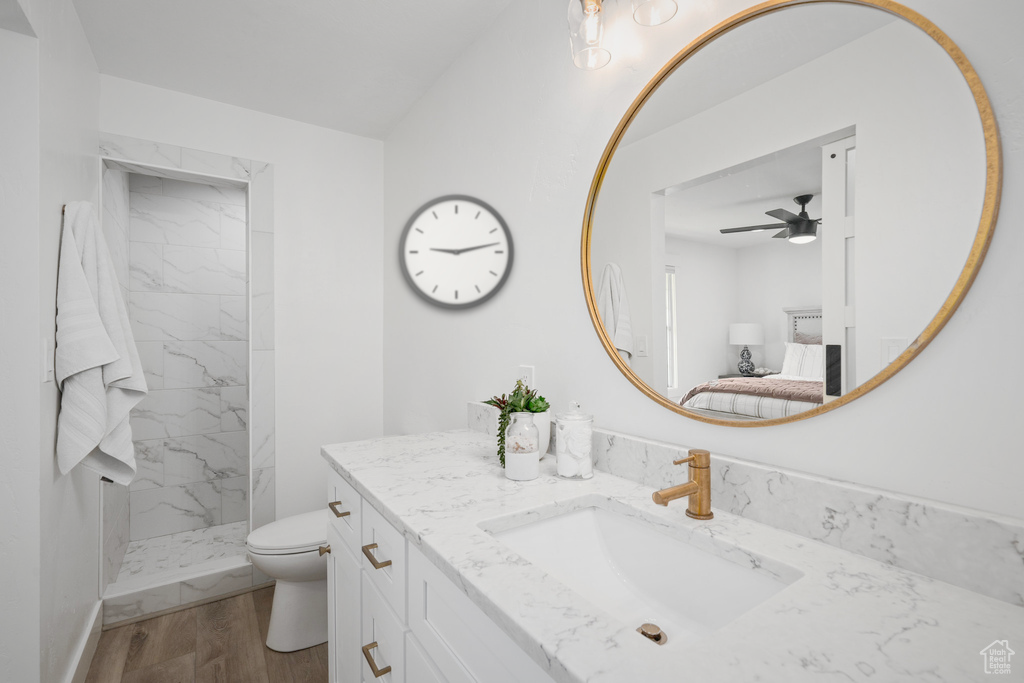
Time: **9:13**
